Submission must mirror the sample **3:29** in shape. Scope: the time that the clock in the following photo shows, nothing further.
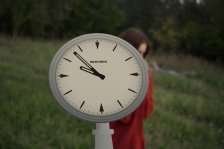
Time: **9:53**
